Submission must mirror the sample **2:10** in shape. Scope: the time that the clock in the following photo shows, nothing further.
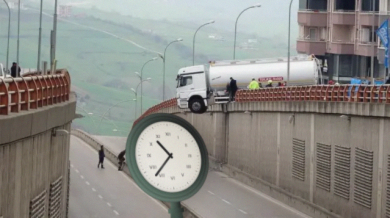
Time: **10:37**
